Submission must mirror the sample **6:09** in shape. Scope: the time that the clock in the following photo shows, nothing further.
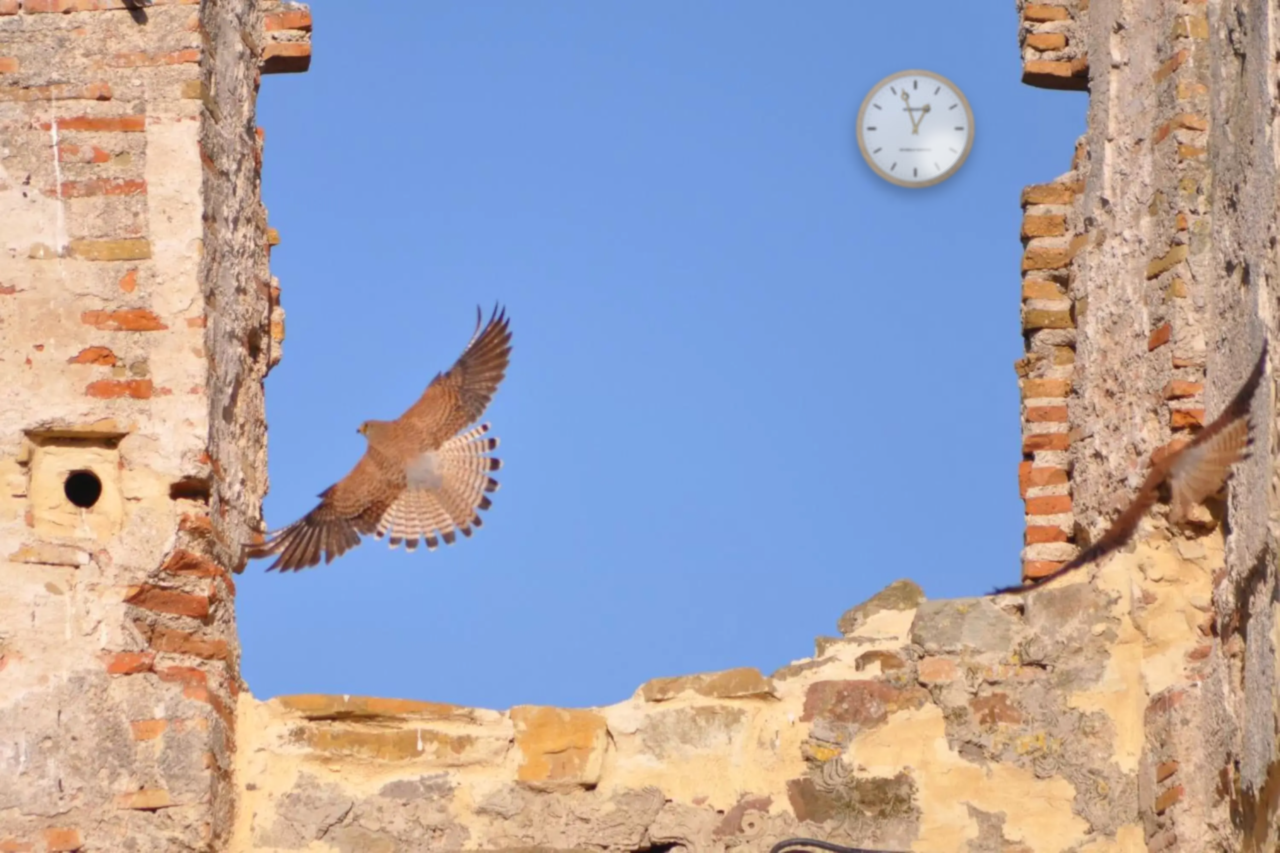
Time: **12:57**
